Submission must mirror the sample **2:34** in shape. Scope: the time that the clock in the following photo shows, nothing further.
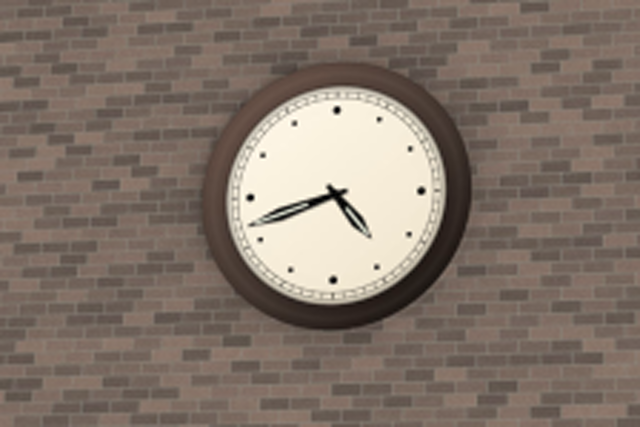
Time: **4:42**
